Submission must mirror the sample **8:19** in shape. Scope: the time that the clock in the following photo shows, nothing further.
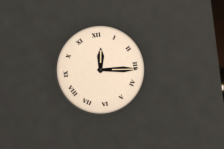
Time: **12:16**
